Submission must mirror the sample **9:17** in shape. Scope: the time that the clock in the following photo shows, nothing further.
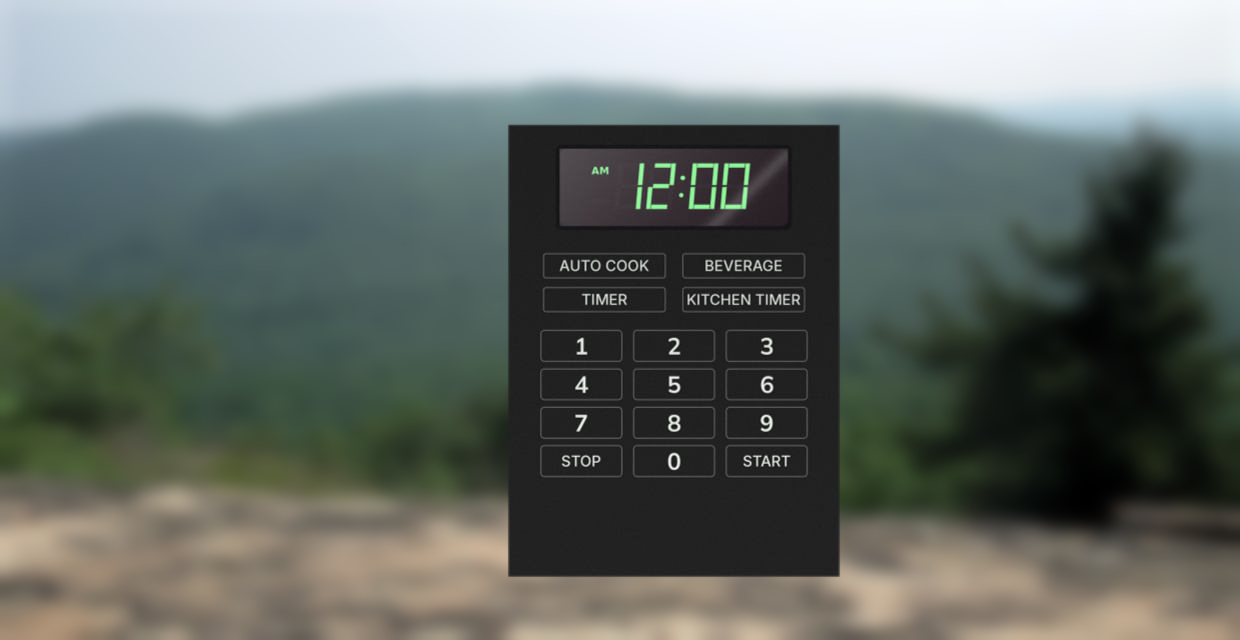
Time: **12:00**
